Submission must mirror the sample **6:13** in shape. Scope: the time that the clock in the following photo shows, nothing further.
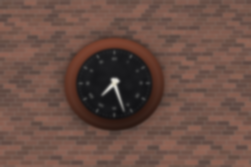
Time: **7:27**
